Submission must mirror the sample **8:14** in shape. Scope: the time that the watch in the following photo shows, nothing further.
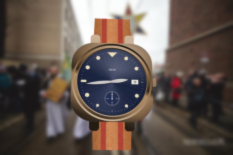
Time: **2:44**
